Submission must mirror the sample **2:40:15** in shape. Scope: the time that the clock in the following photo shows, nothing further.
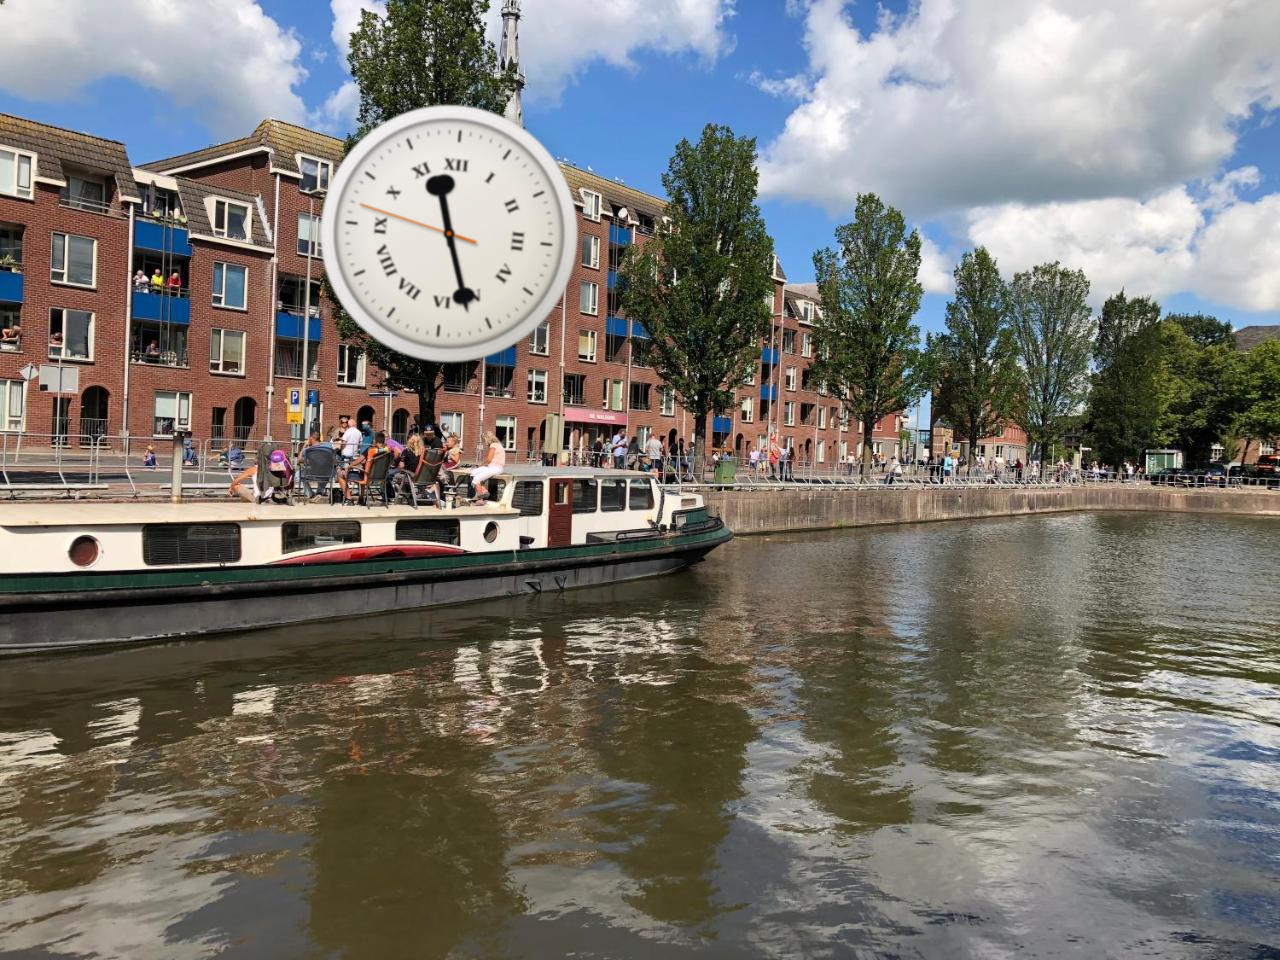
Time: **11:26:47**
